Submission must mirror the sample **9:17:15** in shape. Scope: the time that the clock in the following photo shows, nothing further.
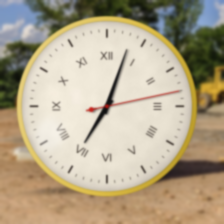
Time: **7:03:13**
